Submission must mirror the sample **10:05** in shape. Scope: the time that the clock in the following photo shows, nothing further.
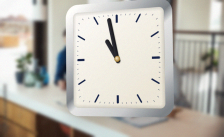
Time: **10:58**
